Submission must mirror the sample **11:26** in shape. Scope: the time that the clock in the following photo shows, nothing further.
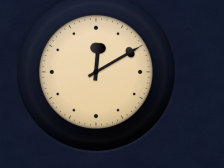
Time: **12:10**
